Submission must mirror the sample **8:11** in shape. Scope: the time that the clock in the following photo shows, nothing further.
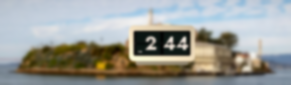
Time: **2:44**
